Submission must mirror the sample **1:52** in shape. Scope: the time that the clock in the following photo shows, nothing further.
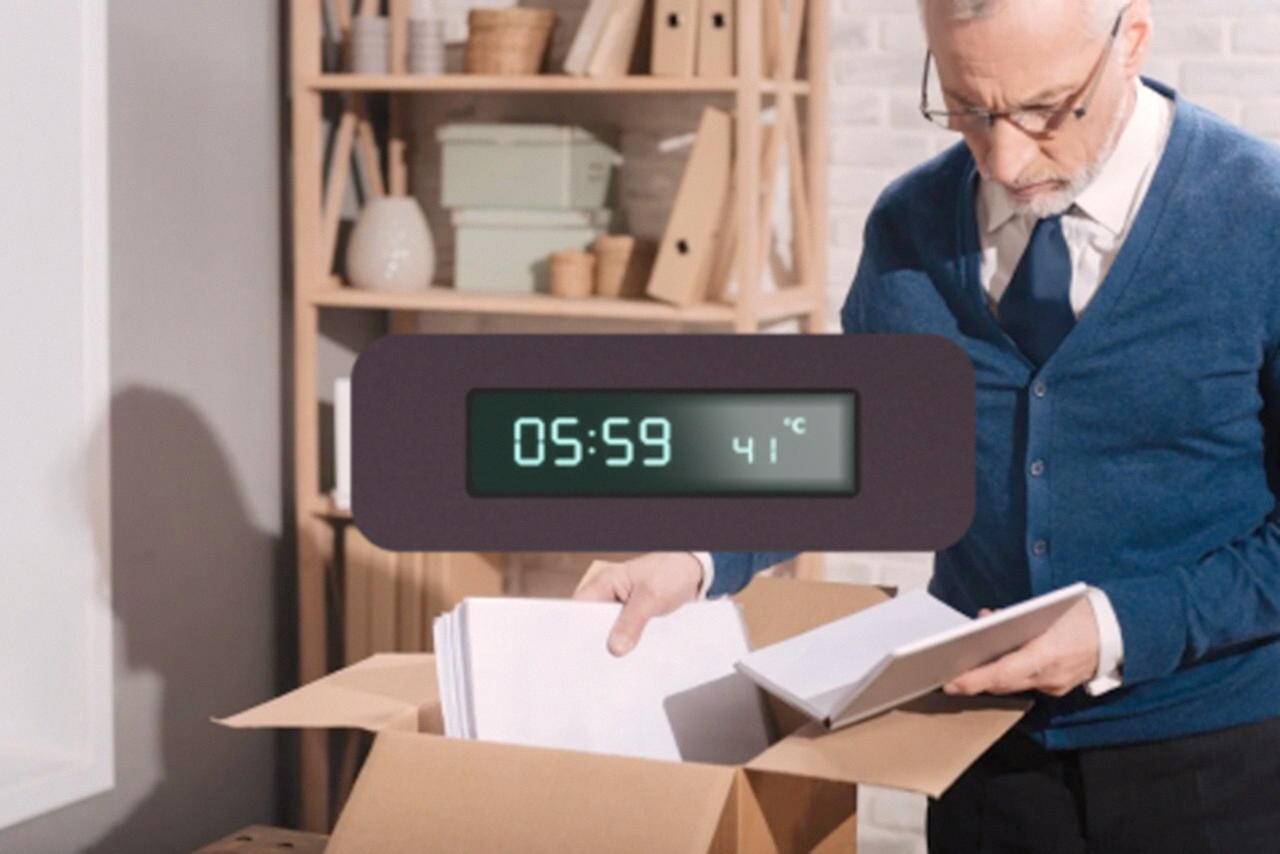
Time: **5:59**
